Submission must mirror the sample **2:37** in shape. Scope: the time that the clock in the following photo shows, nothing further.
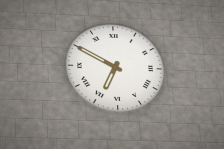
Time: **6:50**
